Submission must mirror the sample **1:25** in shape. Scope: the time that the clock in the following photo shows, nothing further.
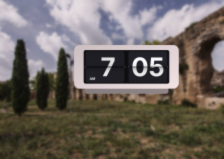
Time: **7:05**
